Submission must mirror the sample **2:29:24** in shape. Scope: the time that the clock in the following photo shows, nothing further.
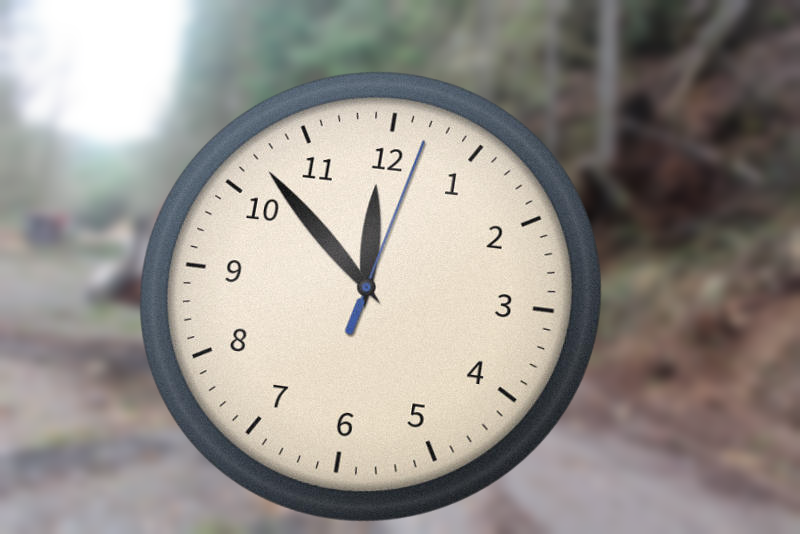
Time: **11:52:02**
